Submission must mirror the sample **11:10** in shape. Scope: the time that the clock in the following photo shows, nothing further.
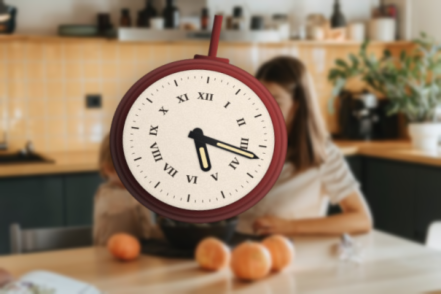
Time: **5:17**
